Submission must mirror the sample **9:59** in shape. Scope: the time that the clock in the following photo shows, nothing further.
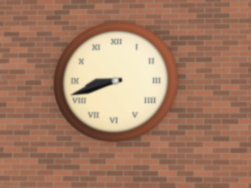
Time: **8:42**
